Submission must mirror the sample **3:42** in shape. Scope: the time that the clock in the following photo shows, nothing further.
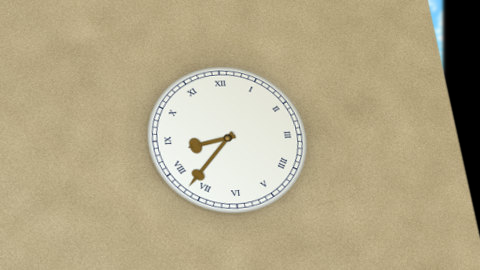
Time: **8:37**
